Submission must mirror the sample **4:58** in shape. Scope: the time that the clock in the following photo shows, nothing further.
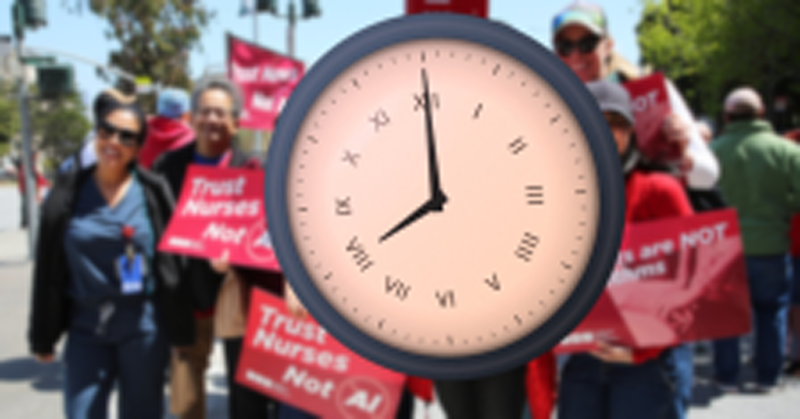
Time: **8:00**
